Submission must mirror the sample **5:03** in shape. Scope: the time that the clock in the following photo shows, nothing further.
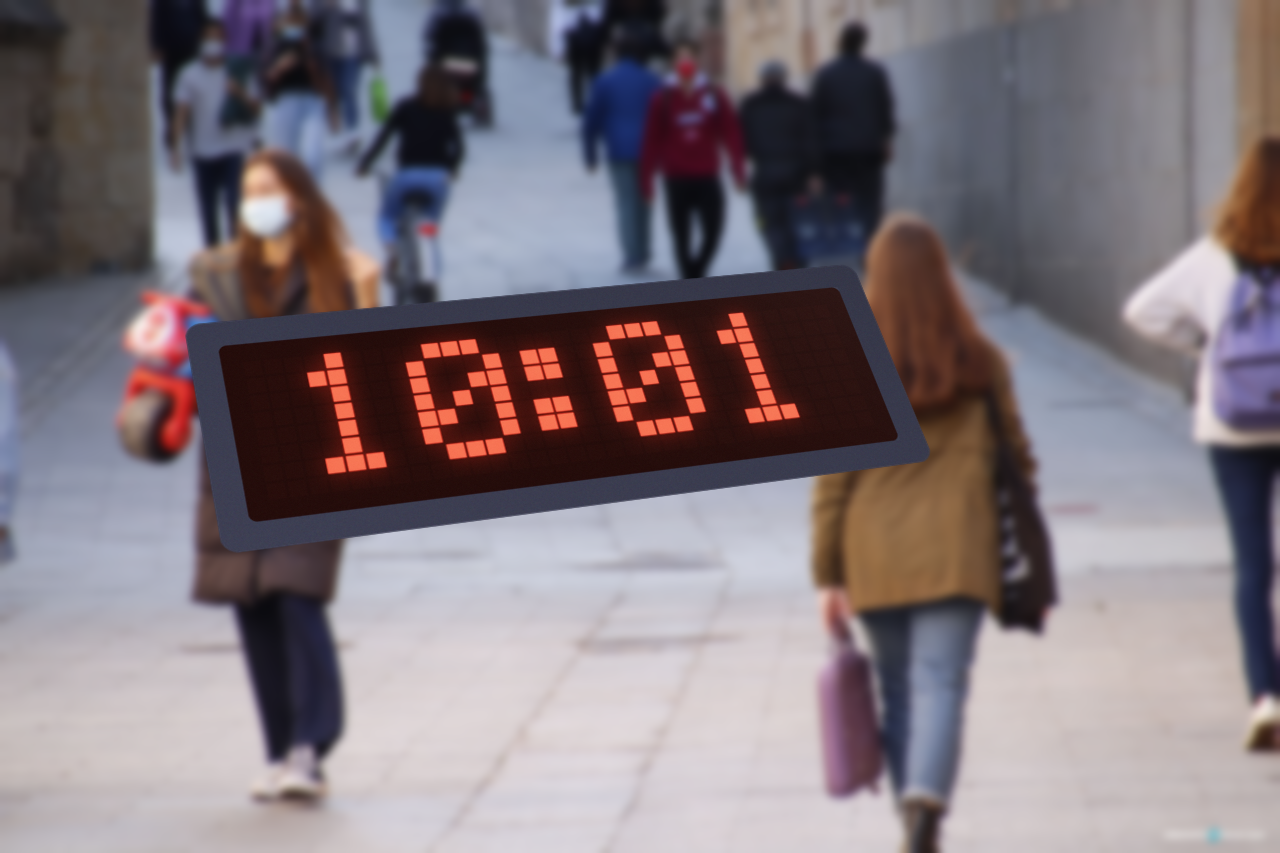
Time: **10:01**
